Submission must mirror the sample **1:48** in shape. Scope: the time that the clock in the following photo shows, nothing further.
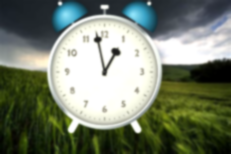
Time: **12:58**
